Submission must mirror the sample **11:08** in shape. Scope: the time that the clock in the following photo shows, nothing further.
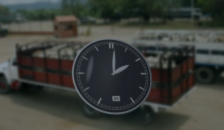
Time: **2:01**
